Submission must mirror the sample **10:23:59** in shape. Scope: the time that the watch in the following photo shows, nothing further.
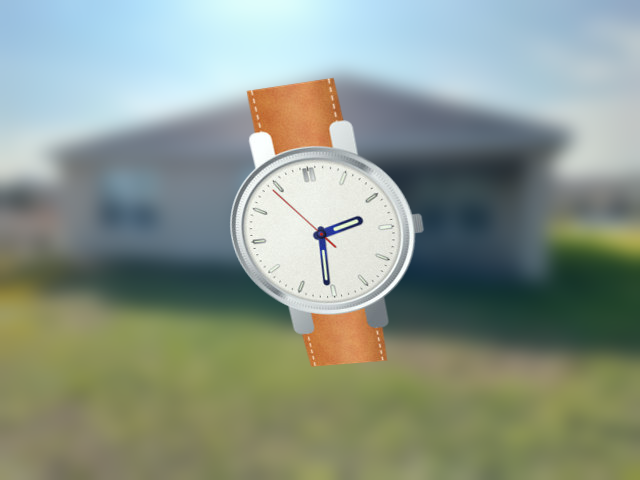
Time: **2:30:54**
